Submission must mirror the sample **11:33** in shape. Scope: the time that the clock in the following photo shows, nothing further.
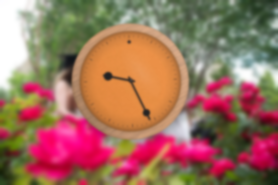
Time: **9:26**
